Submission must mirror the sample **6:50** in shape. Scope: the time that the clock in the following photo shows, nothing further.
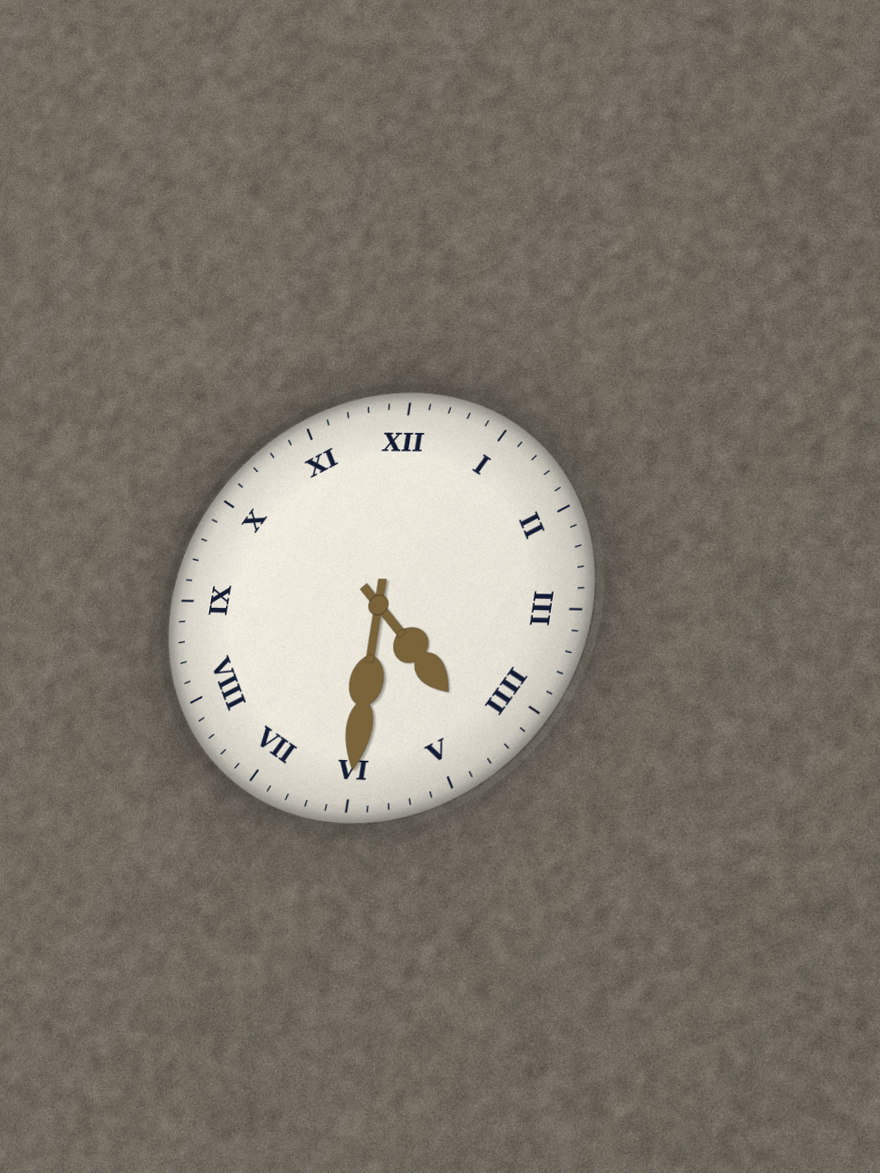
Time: **4:30**
